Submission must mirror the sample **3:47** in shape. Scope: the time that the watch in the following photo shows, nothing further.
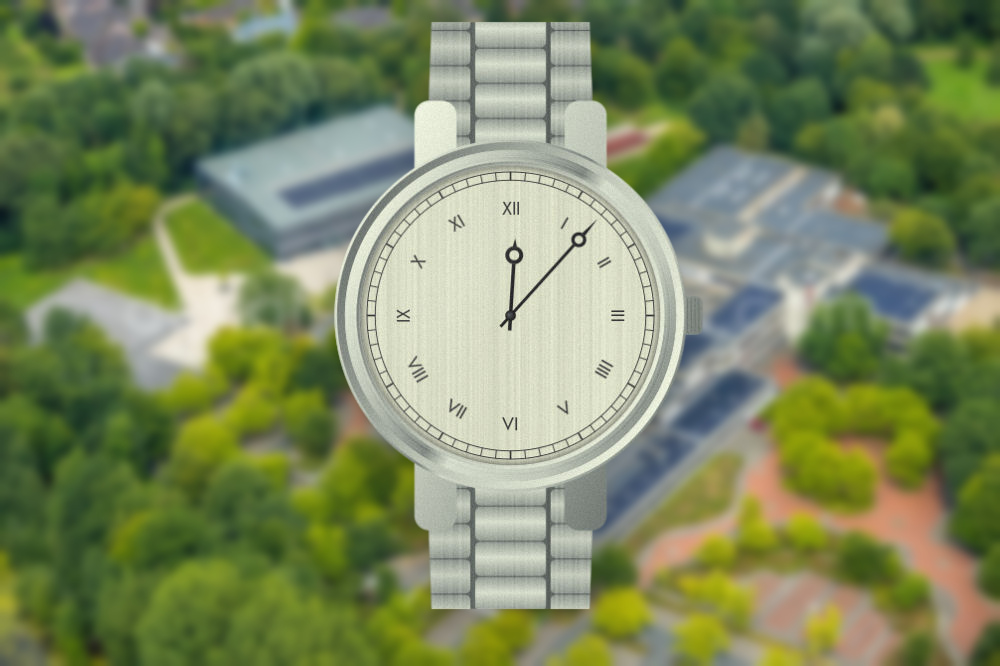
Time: **12:07**
